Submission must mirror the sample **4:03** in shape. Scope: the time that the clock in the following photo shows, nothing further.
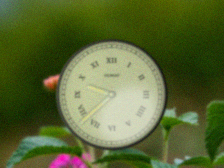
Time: **9:38**
